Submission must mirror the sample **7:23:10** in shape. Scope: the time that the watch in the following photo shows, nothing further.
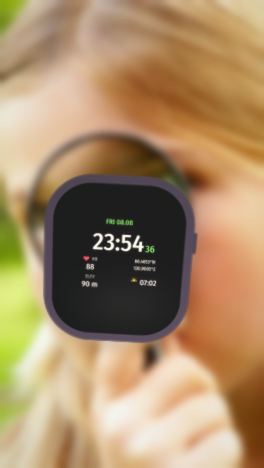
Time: **23:54:36**
